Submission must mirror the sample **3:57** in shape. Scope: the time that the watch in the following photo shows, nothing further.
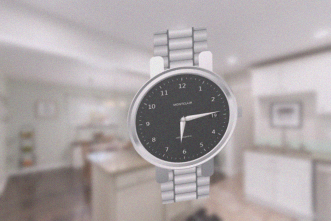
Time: **6:14**
